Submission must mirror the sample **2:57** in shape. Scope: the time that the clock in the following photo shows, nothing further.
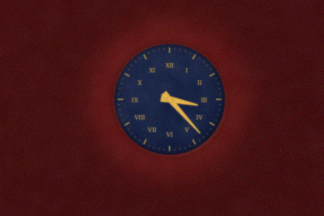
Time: **3:23**
